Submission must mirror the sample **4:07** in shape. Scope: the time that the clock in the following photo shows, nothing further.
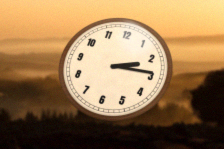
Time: **2:14**
